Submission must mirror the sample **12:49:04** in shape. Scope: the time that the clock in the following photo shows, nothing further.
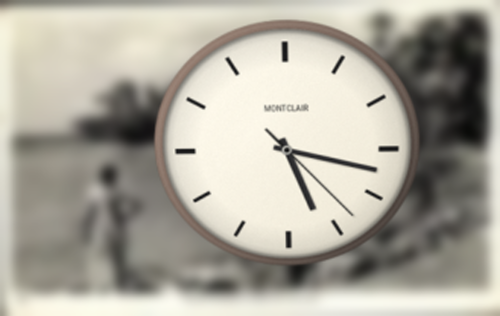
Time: **5:17:23**
